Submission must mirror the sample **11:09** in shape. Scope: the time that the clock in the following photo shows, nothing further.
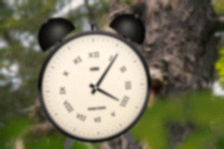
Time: **4:06**
